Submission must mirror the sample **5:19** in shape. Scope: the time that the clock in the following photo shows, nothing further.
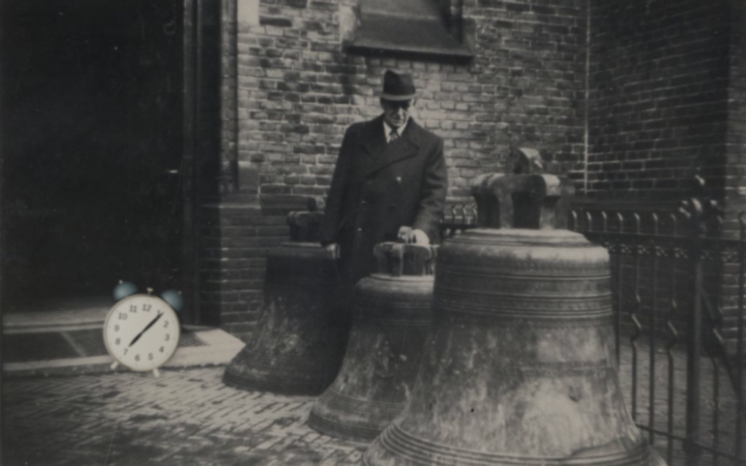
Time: **7:06**
